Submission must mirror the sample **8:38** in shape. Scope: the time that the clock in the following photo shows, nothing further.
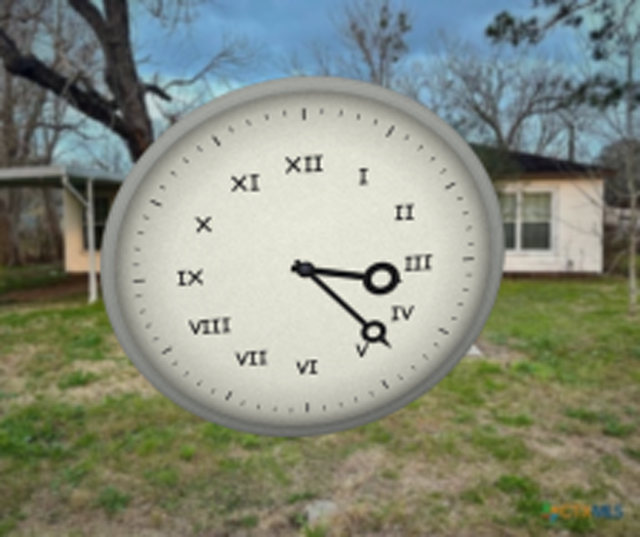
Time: **3:23**
